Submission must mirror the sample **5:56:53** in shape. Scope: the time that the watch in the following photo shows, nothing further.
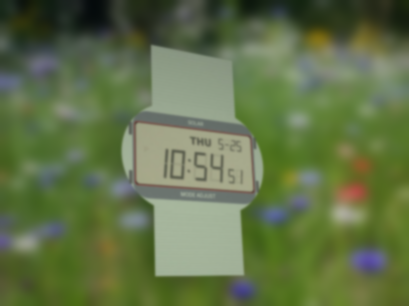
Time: **10:54:51**
